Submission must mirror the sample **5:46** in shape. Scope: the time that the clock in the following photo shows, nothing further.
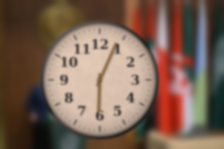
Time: **6:04**
